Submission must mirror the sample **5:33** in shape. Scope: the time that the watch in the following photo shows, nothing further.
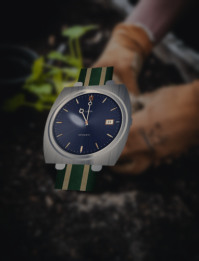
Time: **11:00**
